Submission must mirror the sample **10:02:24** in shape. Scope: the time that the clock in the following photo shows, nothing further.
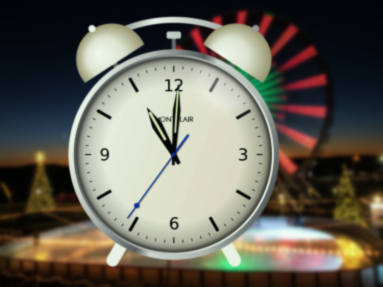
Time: **11:00:36**
